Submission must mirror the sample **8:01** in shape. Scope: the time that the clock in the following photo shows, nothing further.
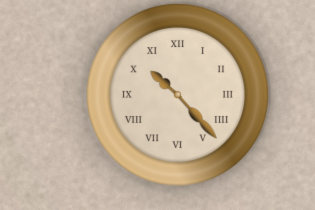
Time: **10:23**
